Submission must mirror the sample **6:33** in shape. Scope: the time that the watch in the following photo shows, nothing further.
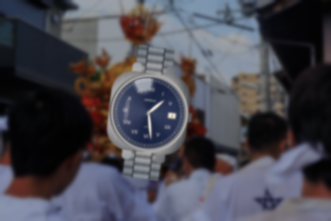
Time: **1:28**
